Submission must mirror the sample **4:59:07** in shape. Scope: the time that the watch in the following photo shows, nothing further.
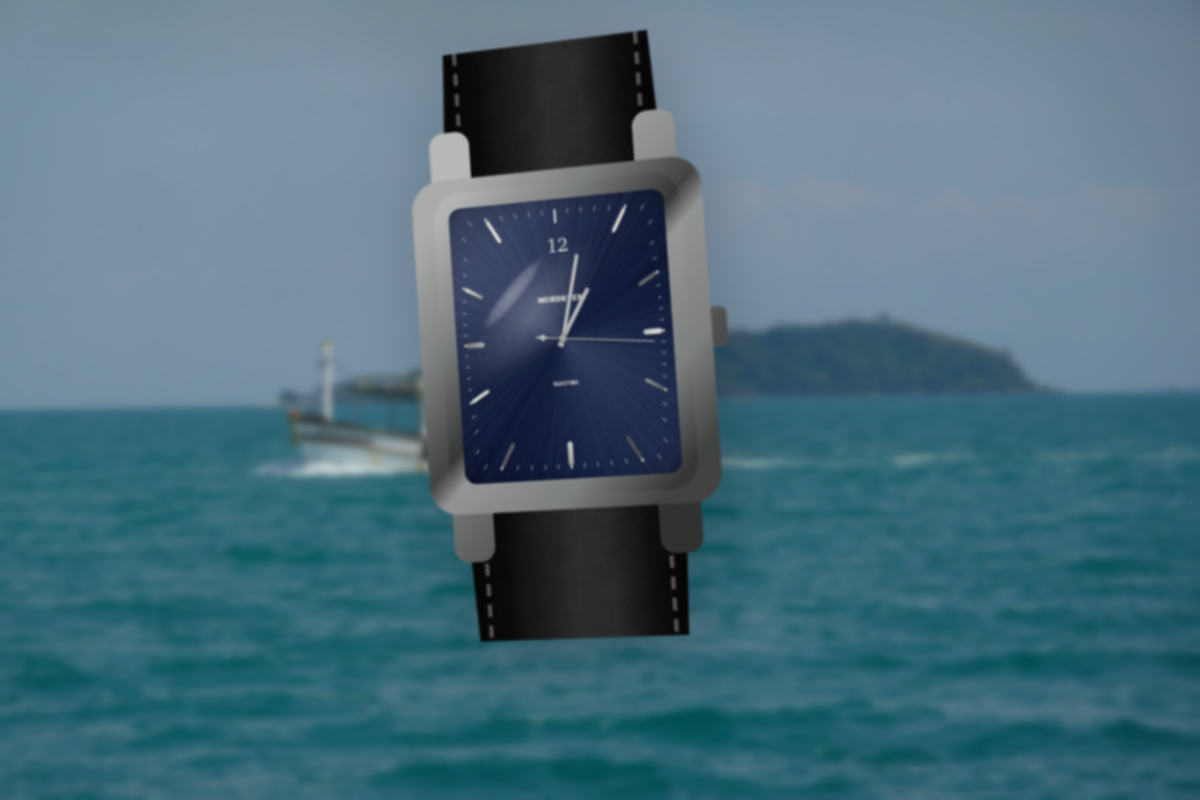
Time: **1:02:16**
